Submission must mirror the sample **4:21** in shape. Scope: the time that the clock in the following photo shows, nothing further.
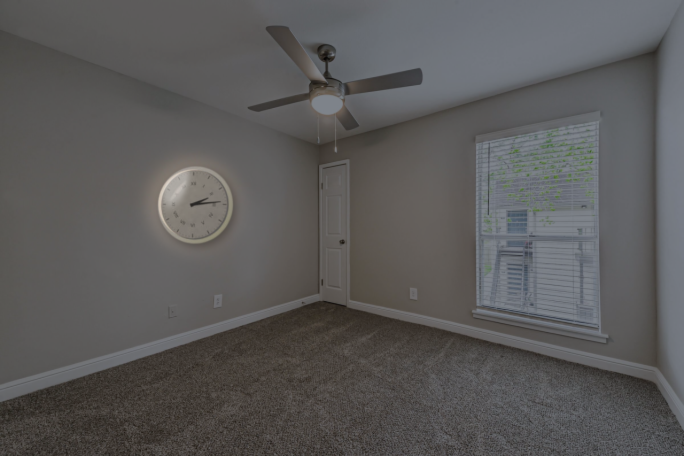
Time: **2:14**
